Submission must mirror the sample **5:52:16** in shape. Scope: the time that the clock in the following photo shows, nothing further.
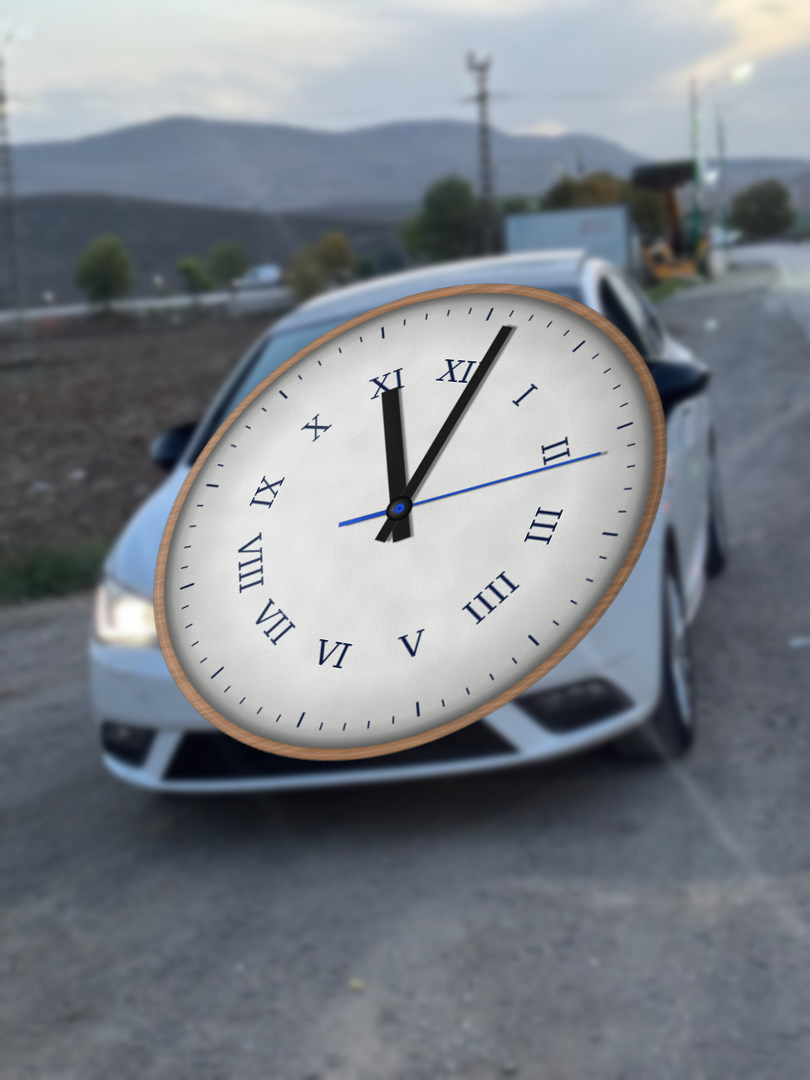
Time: **11:01:11**
